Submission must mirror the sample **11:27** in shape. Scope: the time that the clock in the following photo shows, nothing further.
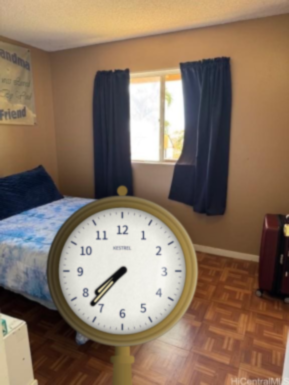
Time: **7:37**
